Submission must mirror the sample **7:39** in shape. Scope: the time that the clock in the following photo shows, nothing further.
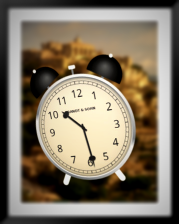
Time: **10:29**
